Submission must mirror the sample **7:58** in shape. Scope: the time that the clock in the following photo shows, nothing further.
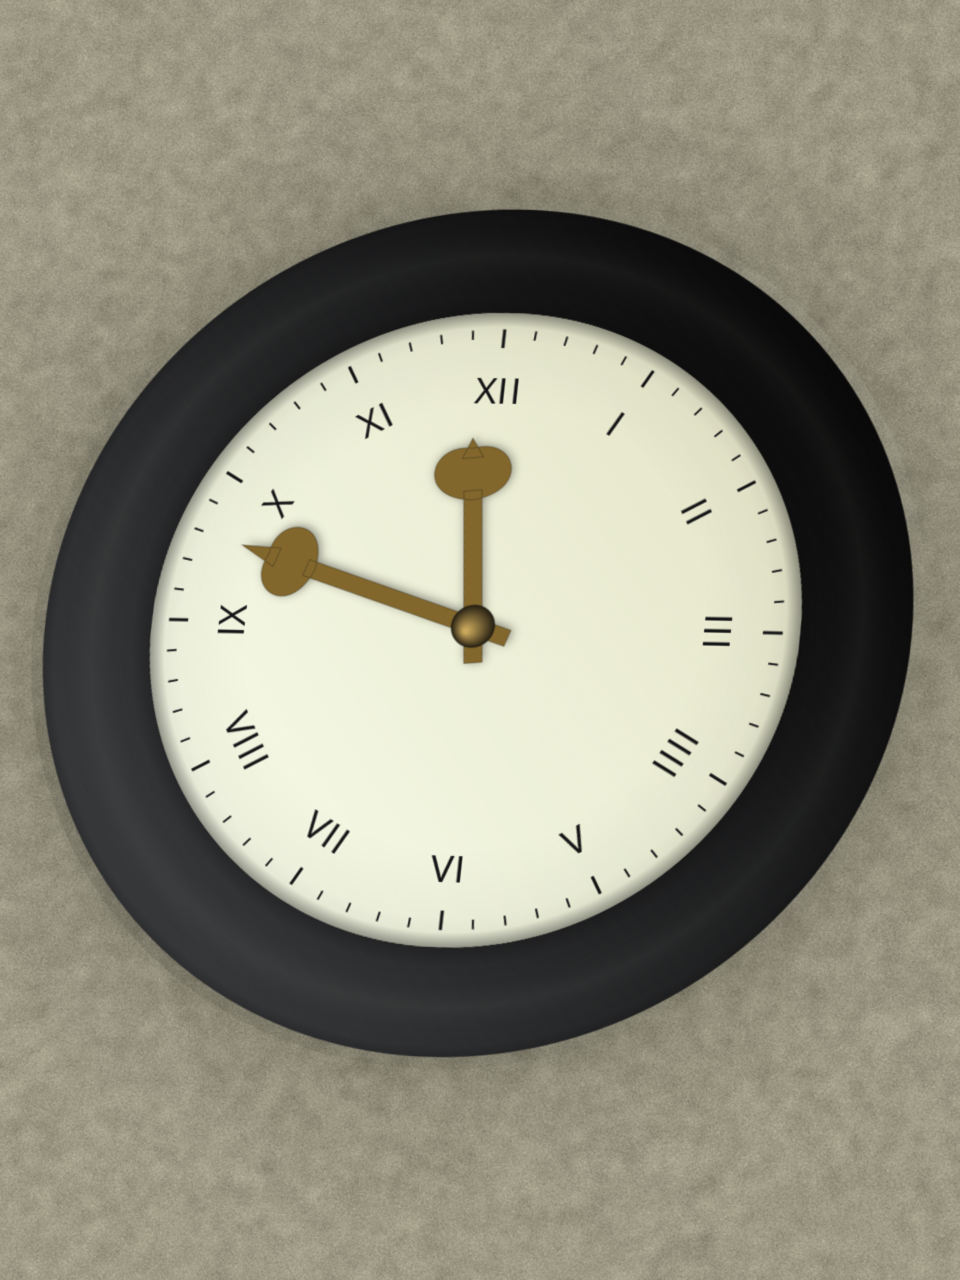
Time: **11:48**
